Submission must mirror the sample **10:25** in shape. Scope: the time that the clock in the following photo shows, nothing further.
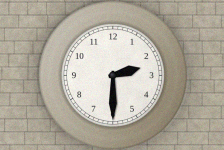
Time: **2:30**
